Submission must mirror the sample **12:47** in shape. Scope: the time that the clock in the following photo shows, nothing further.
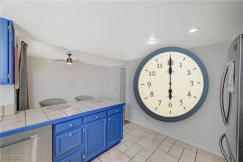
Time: **6:00**
